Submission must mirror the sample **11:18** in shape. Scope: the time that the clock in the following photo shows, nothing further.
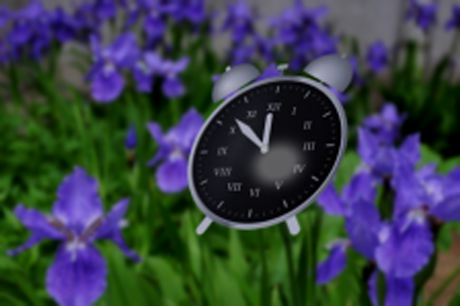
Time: **11:52**
